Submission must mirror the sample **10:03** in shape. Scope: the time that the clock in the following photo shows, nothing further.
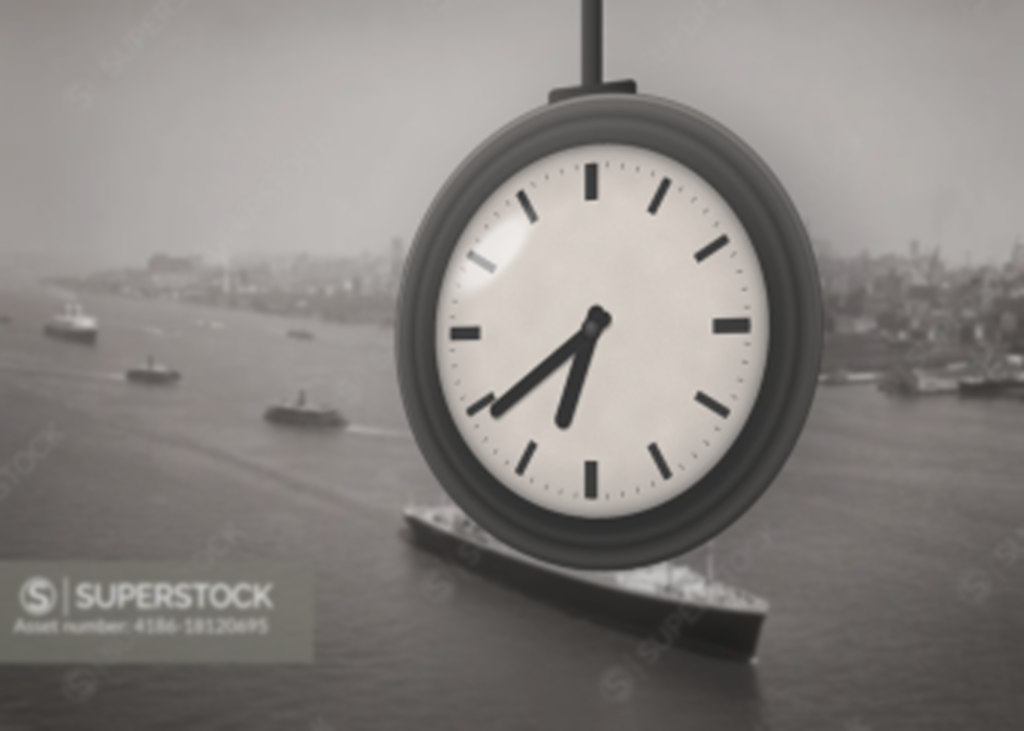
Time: **6:39**
